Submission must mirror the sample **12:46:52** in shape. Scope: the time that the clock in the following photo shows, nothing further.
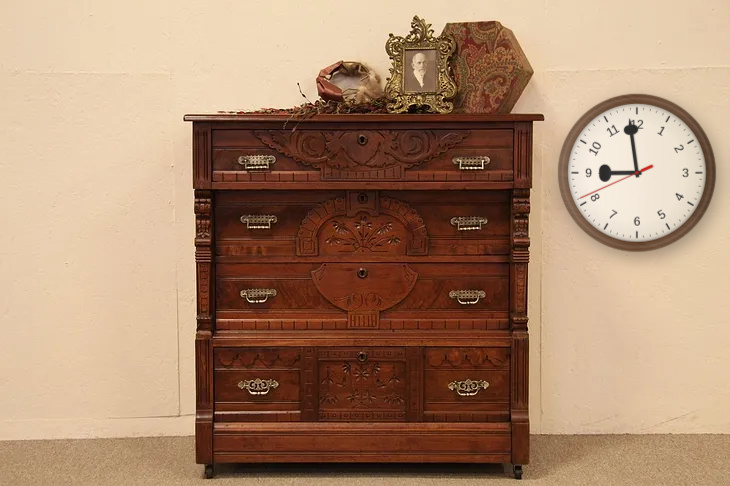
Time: **8:58:41**
